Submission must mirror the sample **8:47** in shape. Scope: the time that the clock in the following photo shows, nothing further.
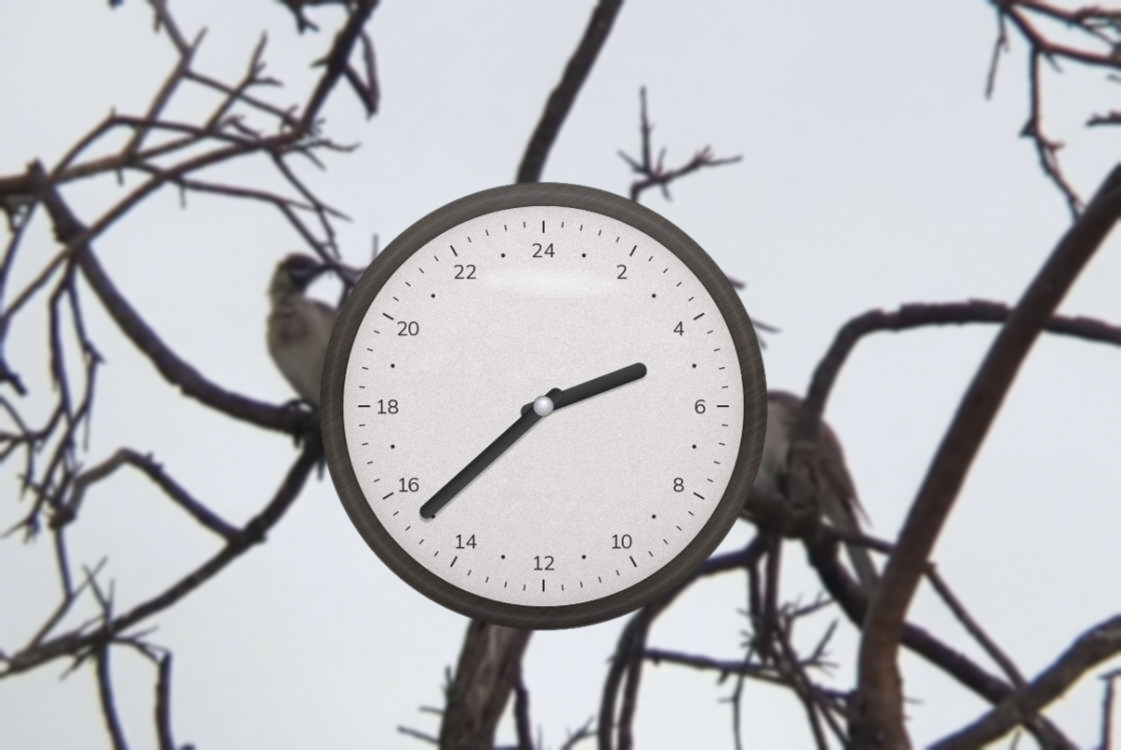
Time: **4:38**
